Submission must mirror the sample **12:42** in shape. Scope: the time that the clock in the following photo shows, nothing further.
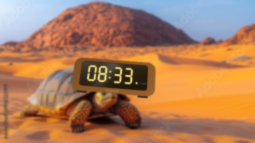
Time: **8:33**
